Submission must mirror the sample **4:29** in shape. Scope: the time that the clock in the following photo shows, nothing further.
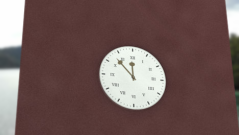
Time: **11:53**
